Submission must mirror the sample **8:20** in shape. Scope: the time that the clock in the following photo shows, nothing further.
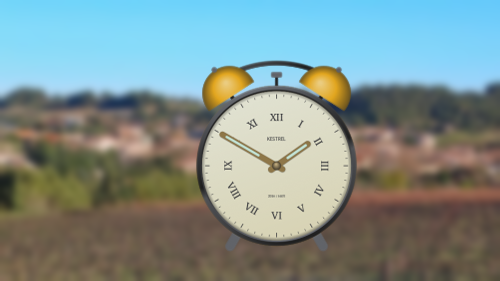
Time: **1:50**
